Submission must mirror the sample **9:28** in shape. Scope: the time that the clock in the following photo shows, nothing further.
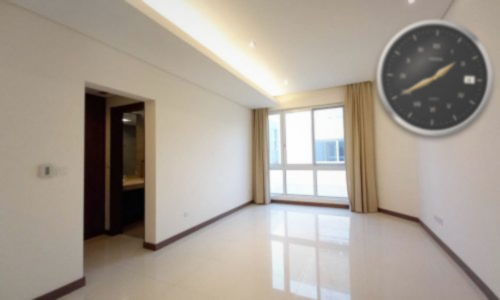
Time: **1:40**
